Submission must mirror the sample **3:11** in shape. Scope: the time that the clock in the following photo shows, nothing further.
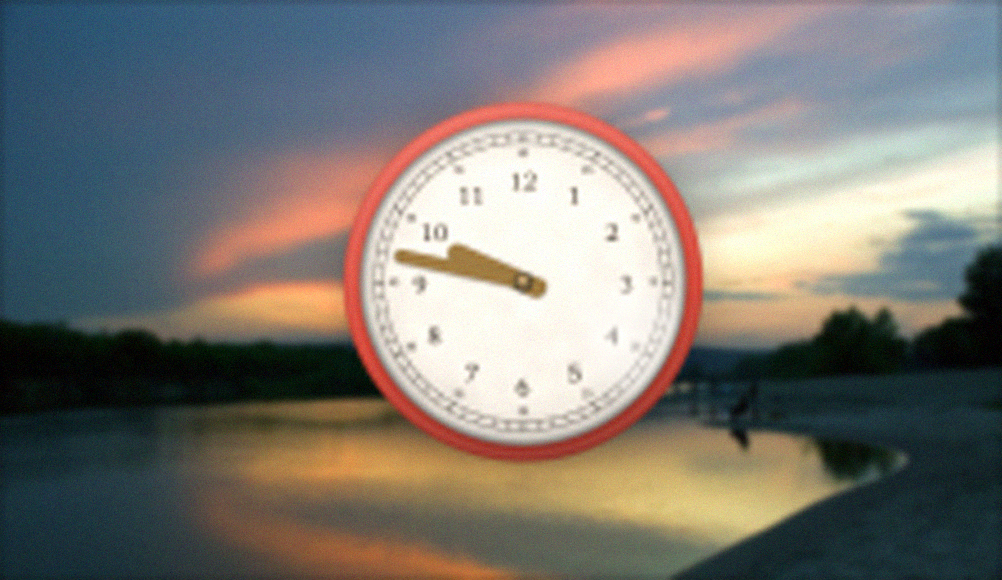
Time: **9:47**
